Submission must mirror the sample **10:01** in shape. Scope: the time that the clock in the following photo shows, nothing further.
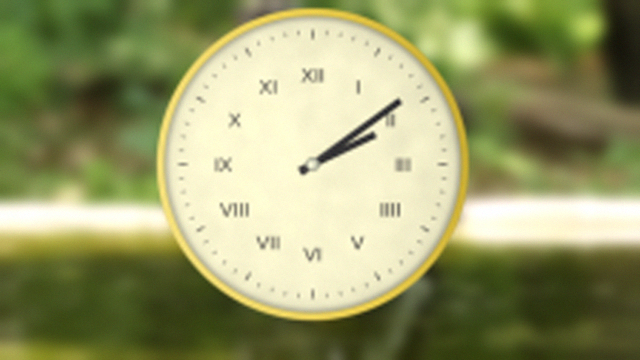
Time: **2:09**
